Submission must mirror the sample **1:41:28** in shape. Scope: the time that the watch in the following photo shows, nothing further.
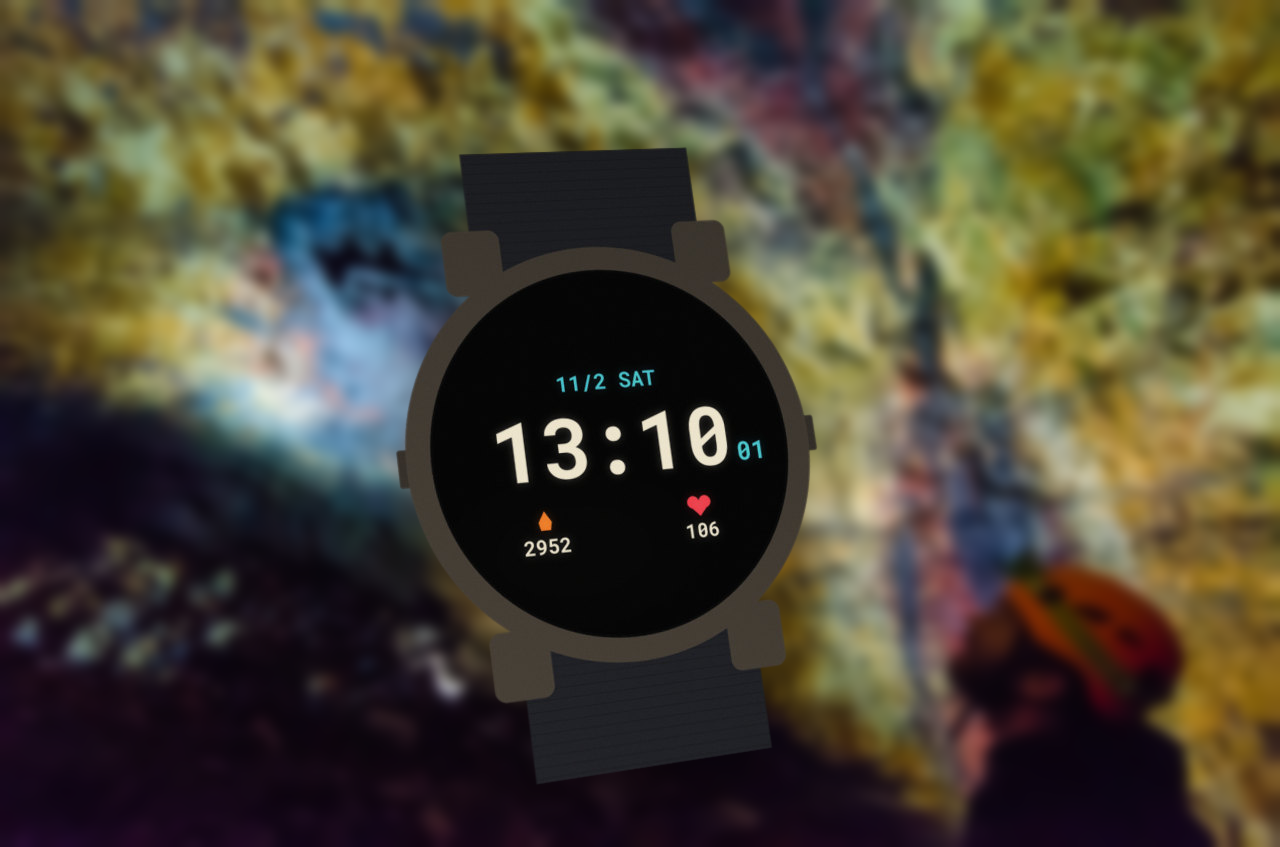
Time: **13:10:01**
